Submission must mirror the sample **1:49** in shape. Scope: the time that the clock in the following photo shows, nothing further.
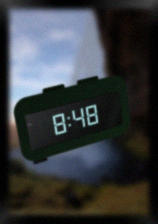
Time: **8:48**
